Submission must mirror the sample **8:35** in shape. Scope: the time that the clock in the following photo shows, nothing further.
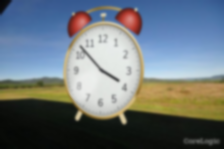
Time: **3:52**
